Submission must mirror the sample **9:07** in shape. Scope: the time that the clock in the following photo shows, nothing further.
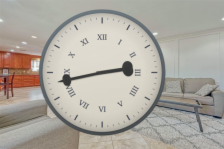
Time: **2:43**
